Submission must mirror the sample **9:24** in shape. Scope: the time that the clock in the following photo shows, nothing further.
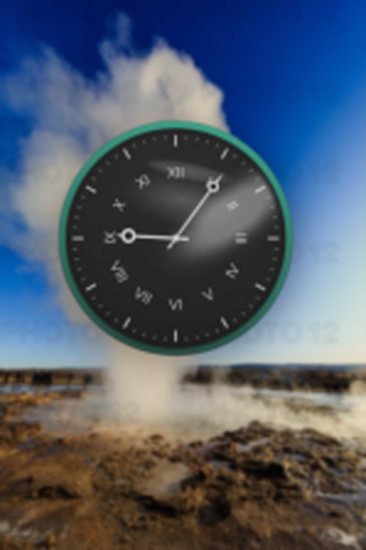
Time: **9:06**
